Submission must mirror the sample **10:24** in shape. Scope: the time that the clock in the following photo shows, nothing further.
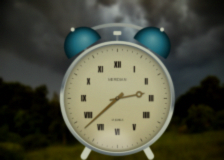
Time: **2:38**
